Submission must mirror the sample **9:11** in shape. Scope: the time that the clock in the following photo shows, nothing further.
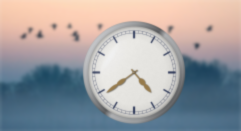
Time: **4:39**
